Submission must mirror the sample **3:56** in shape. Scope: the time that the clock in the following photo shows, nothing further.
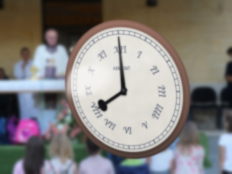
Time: **8:00**
